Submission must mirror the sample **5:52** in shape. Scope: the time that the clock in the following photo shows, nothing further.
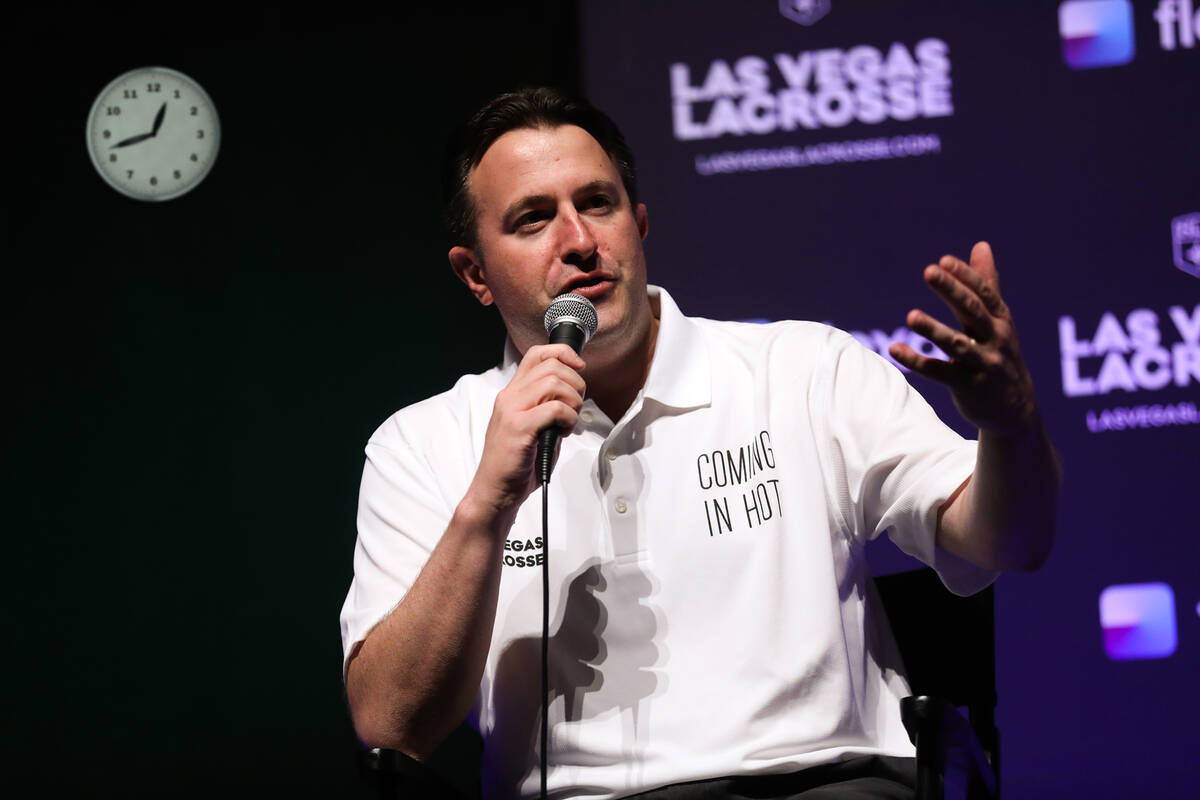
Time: **12:42**
